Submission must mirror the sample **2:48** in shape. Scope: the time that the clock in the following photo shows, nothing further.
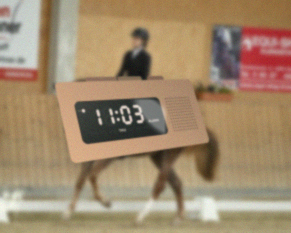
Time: **11:03**
